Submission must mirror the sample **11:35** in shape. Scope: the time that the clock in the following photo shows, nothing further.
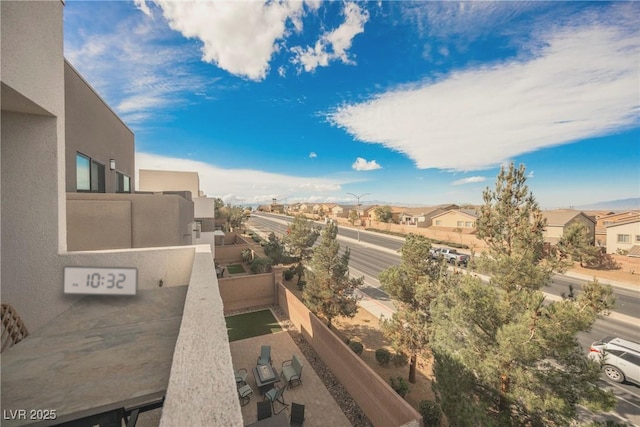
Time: **10:32**
